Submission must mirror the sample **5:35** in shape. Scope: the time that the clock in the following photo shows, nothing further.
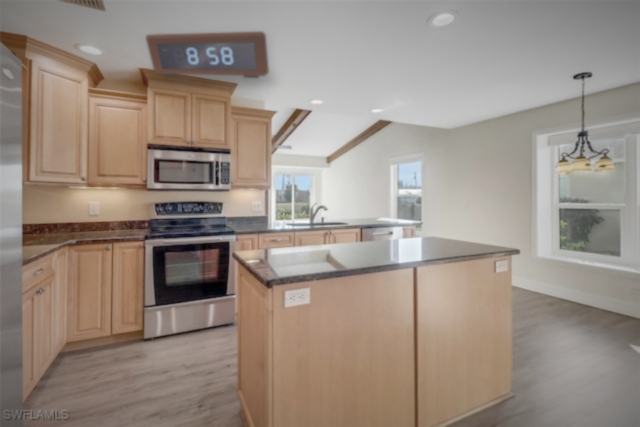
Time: **8:58**
